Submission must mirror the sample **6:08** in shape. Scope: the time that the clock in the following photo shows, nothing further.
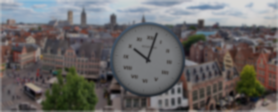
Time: **10:02**
